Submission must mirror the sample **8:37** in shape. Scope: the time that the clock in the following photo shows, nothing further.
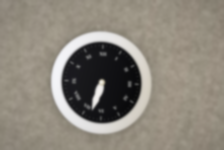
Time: **6:33**
